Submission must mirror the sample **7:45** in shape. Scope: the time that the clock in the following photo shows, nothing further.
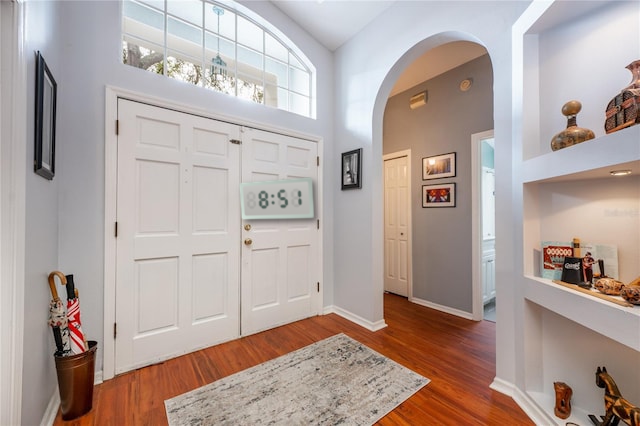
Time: **8:51**
